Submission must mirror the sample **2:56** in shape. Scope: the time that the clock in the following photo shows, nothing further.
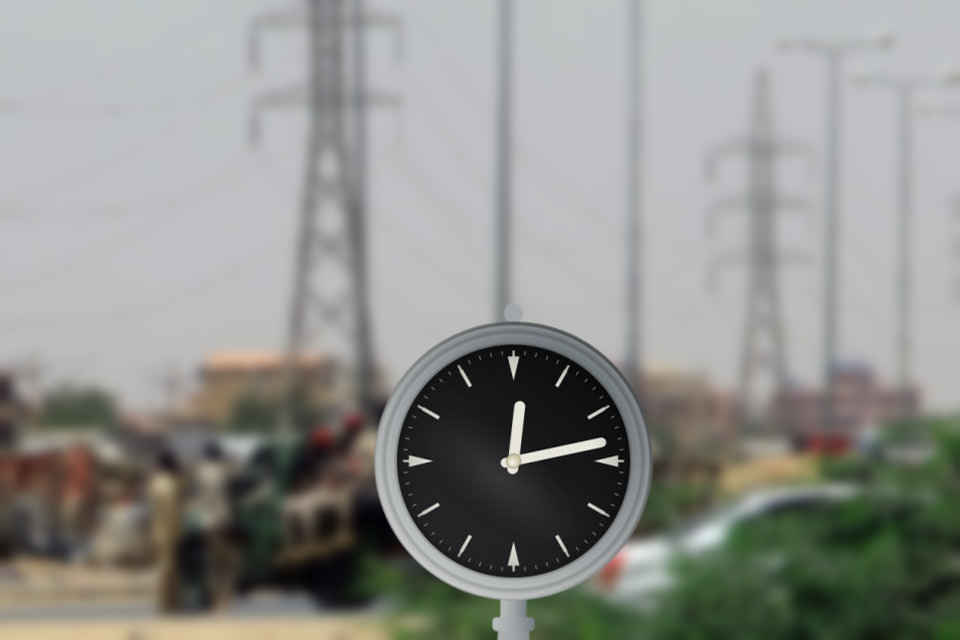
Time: **12:13**
